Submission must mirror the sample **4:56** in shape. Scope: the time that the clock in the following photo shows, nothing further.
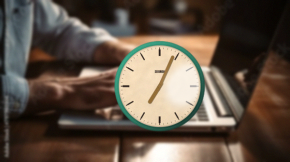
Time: **7:04**
